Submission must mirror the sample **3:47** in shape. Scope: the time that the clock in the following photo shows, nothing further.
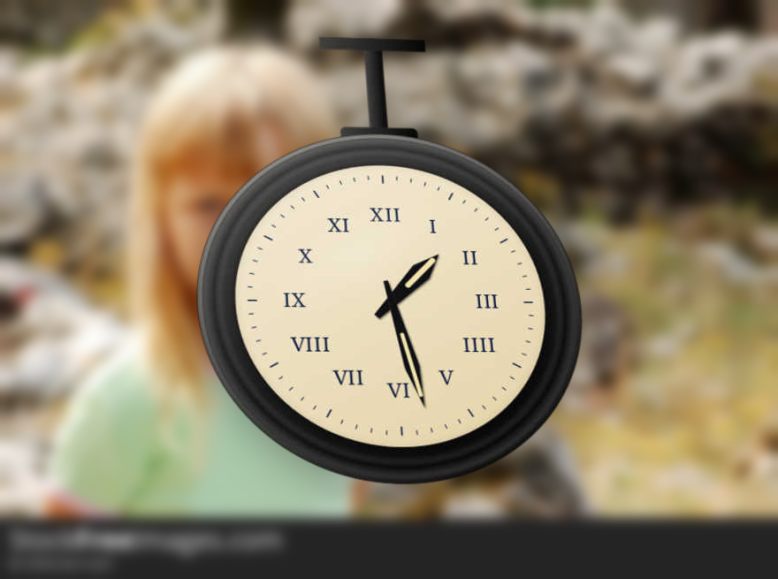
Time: **1:28**
